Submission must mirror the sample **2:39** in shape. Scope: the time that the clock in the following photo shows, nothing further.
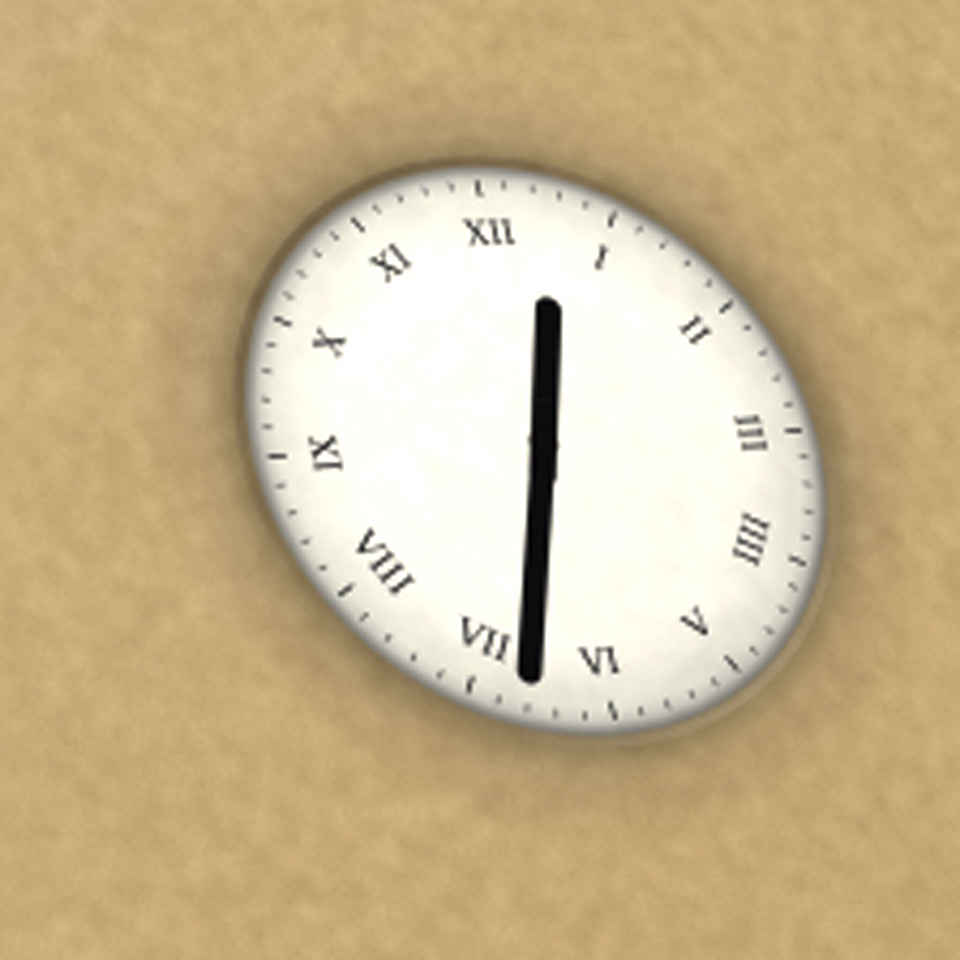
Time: **12:33**
